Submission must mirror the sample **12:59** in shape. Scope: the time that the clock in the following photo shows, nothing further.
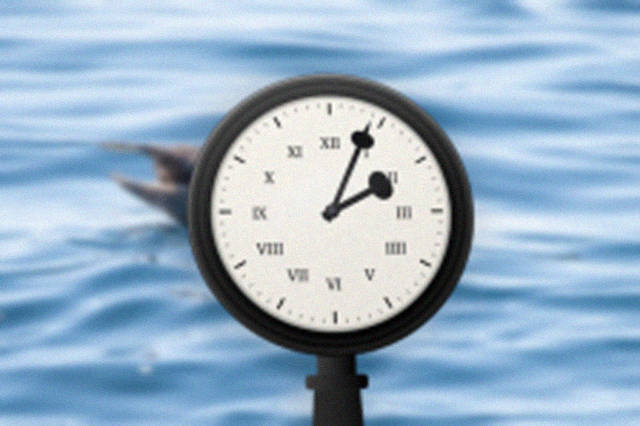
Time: **2:04**
